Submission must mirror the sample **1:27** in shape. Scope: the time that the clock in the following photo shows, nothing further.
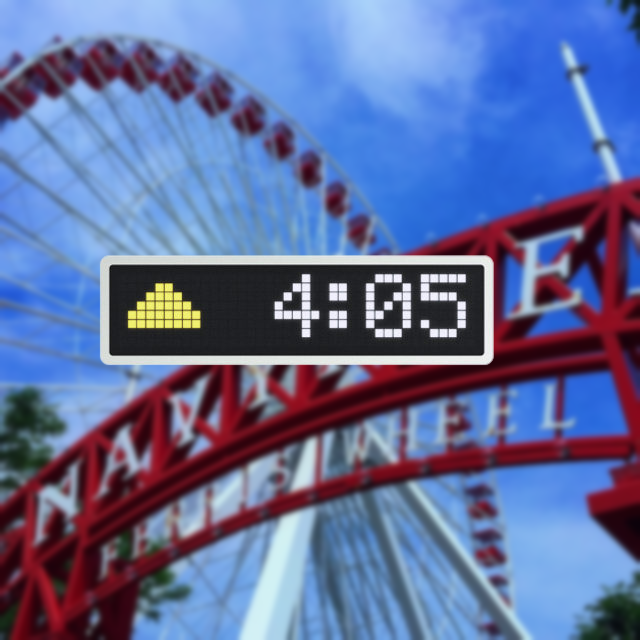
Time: **4:05**
